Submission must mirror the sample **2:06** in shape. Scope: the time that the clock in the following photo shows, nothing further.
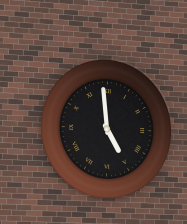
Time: **4:59**
